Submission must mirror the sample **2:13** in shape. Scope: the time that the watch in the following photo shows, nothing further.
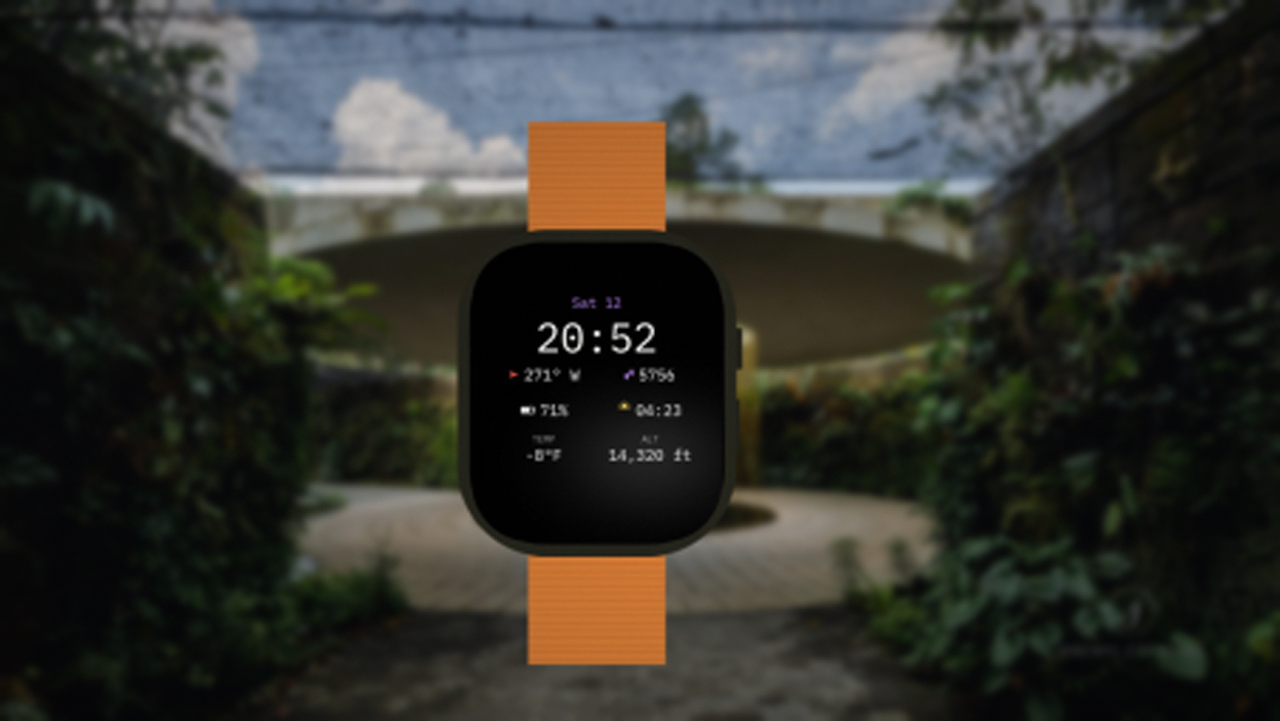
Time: **20:52**
